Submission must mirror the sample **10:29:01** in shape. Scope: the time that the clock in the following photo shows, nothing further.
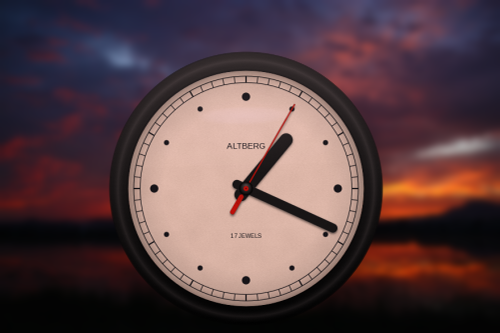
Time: **1:19:05**
